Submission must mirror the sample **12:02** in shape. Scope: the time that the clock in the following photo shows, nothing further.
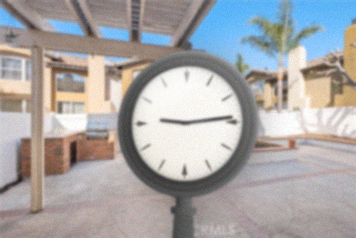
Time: **9:14**
